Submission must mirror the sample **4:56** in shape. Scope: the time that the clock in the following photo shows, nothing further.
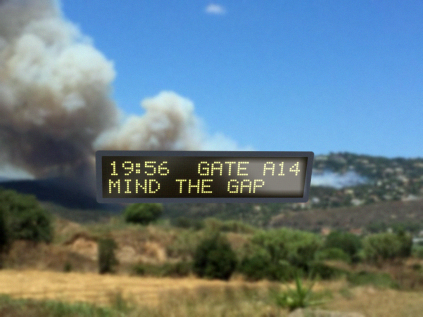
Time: **19:56**
